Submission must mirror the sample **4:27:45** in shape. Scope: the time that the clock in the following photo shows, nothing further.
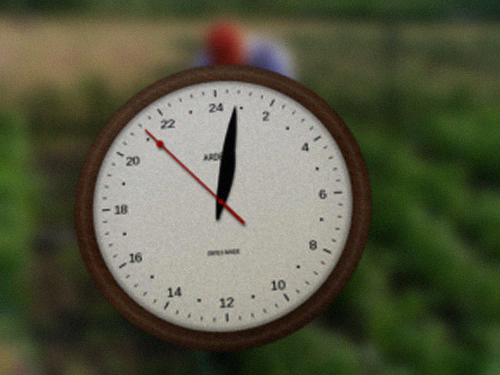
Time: **1:01:53**
